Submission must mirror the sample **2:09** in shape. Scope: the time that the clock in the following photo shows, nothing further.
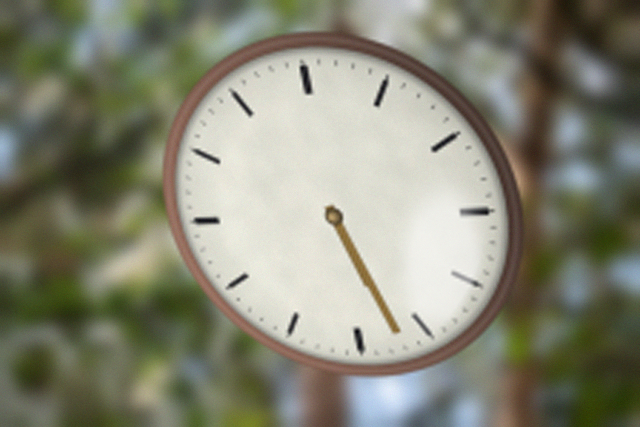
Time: **5:27**
